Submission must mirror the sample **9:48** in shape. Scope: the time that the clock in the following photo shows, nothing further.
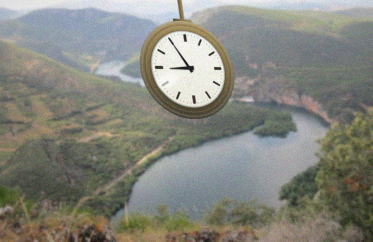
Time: **8:55**
